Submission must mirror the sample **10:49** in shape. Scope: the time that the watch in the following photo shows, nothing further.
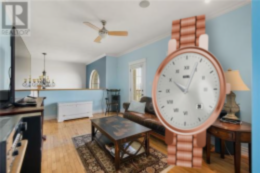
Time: **10:04**
